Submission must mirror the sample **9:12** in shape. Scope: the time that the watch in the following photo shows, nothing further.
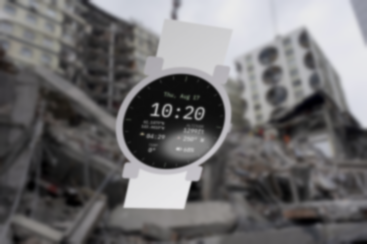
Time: **10:20**
